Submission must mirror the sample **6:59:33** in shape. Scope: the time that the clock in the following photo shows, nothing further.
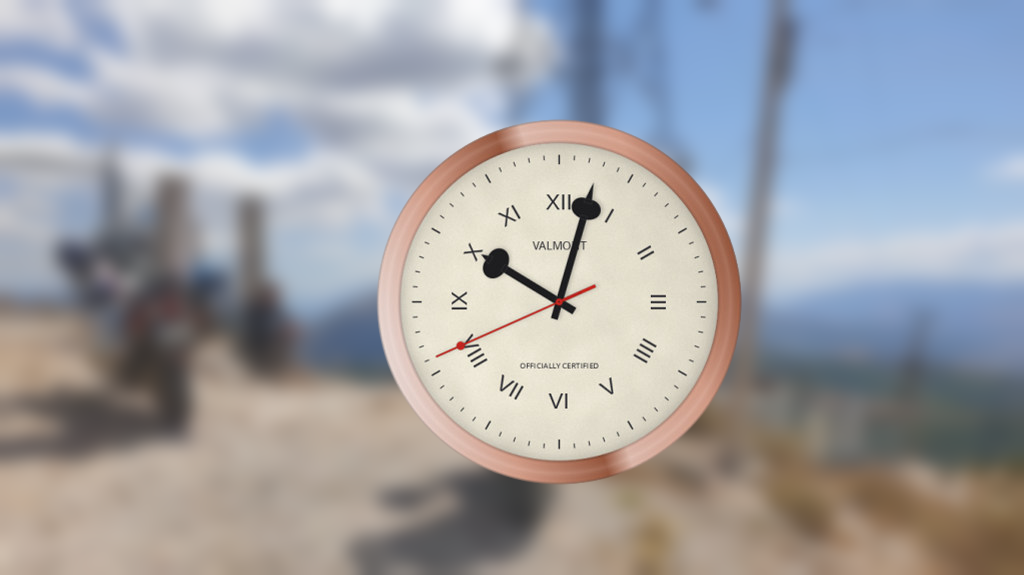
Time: **10:02:41**
